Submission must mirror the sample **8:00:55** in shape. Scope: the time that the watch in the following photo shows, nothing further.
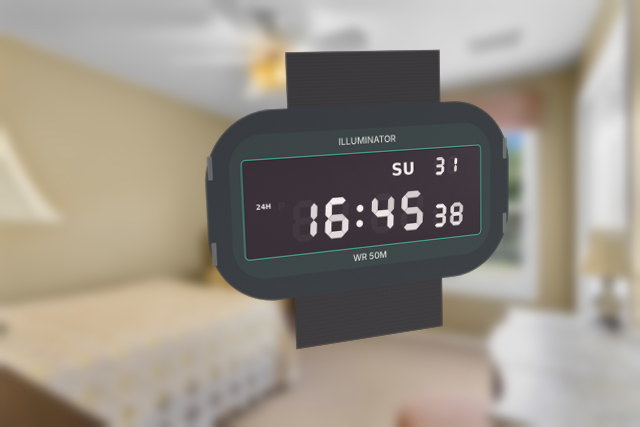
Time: **16:45:38**
